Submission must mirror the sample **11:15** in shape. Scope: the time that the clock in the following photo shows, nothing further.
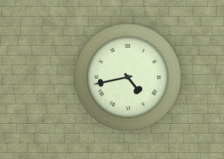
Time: **4:43**
